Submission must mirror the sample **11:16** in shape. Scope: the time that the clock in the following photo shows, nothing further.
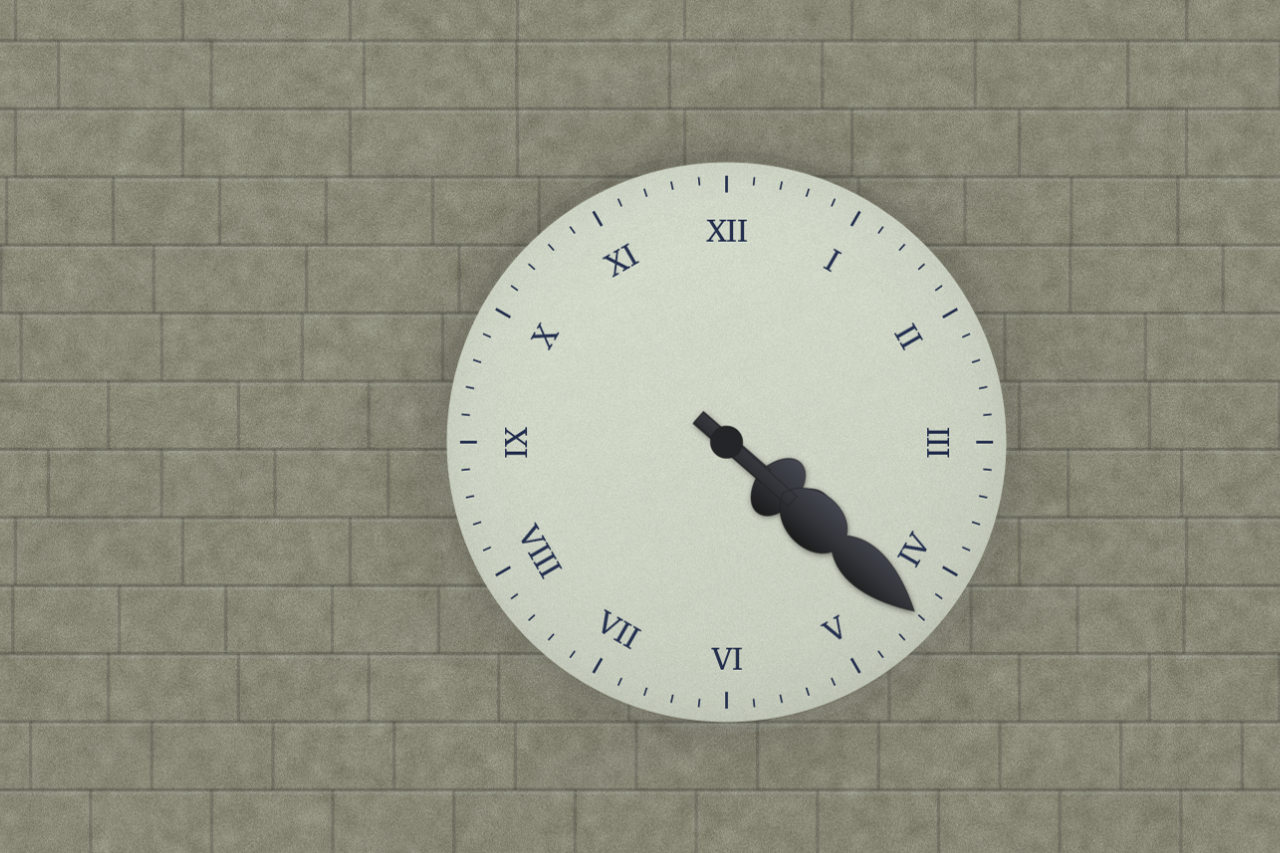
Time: **4:22**
